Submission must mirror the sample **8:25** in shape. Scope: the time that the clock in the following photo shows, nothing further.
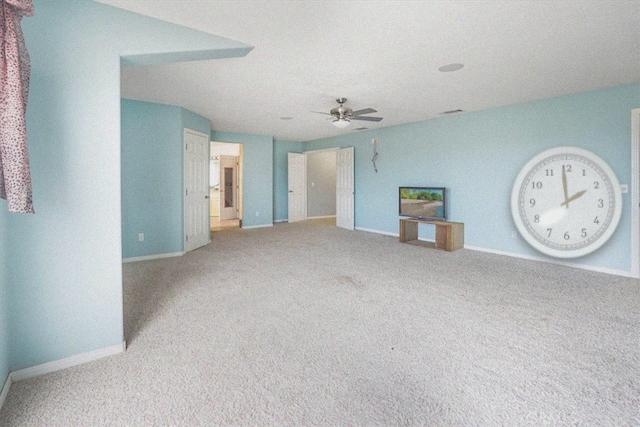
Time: **1:59**
